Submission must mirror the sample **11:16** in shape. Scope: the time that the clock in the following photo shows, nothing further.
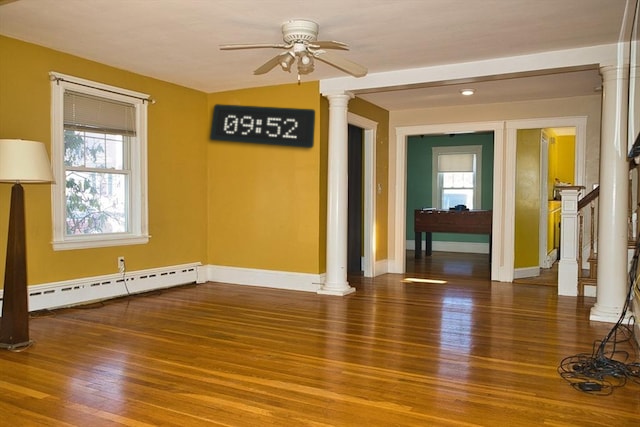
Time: **9:52**
